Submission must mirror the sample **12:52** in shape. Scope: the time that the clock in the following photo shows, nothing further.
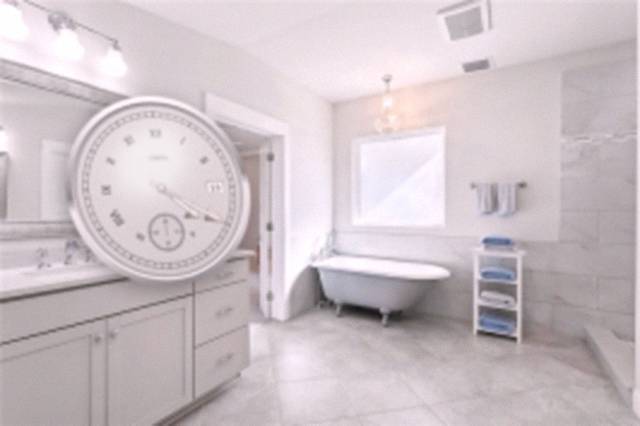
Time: **4:20**
